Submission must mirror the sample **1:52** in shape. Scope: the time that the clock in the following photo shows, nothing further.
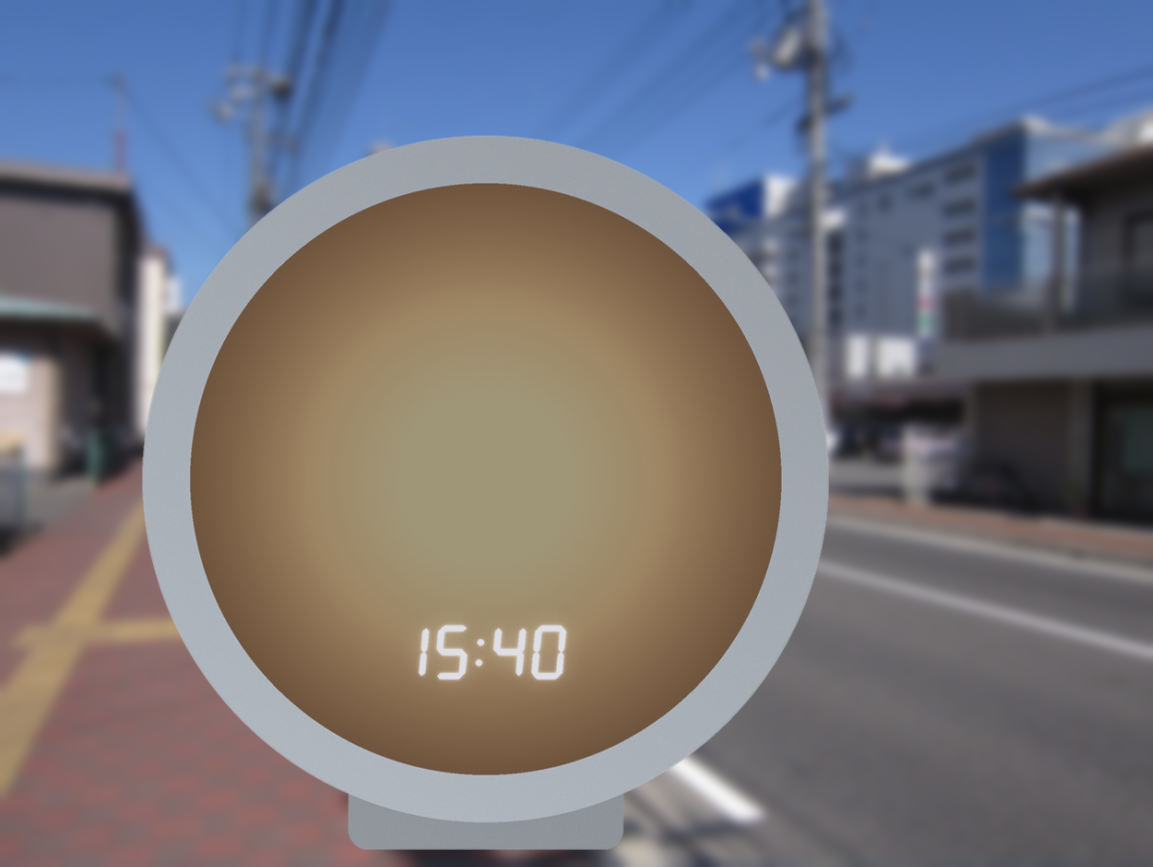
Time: **15:40**
